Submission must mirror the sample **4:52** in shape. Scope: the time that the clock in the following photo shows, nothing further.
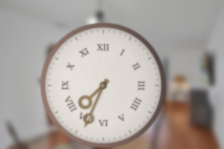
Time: **7:34**
